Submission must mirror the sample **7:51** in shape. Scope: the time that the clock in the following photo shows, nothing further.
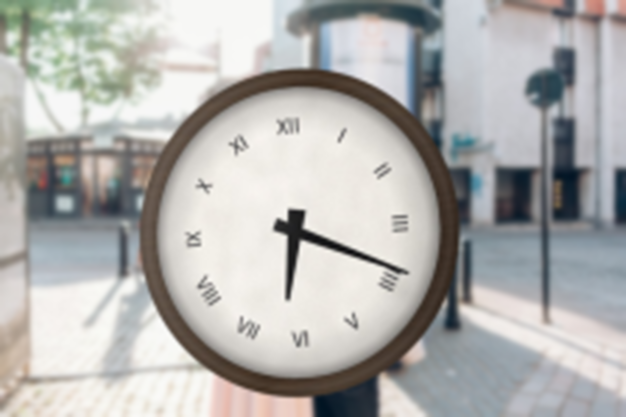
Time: **6:19**
